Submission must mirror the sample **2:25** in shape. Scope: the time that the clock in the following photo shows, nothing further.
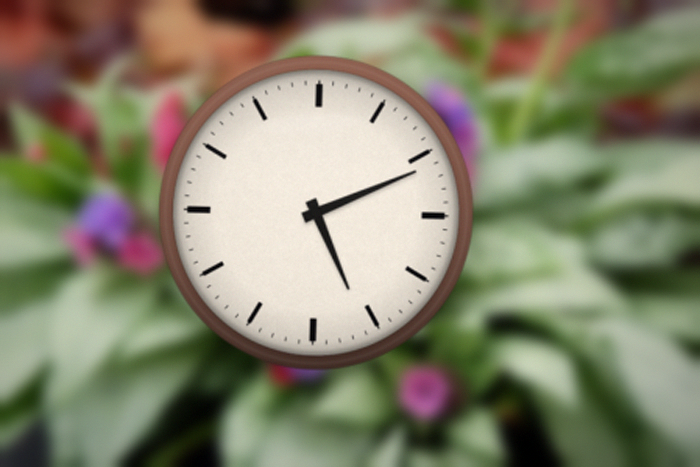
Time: **5:11**
